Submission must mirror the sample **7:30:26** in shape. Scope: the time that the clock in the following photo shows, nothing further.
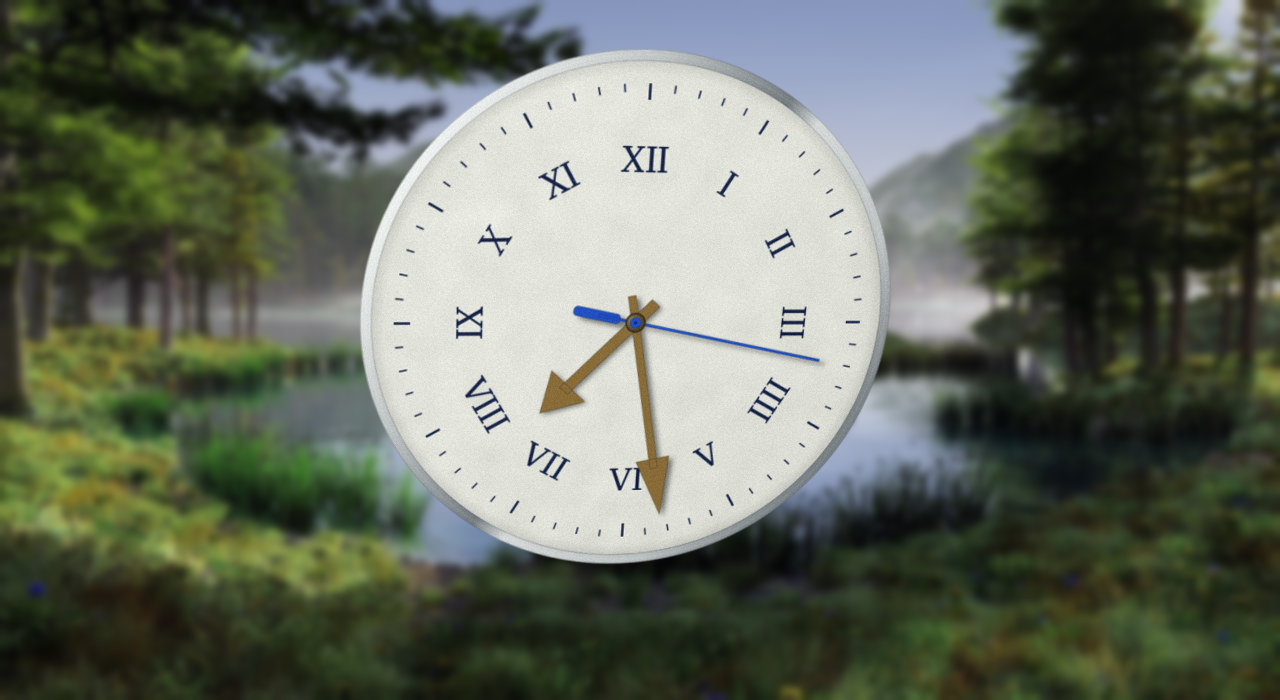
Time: **7:28:17**
